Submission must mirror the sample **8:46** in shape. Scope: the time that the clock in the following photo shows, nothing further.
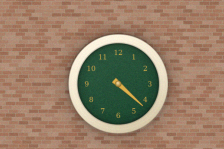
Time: **4:22**
